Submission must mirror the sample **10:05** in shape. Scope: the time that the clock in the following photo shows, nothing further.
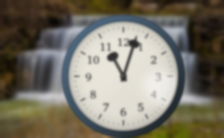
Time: **11:03**
